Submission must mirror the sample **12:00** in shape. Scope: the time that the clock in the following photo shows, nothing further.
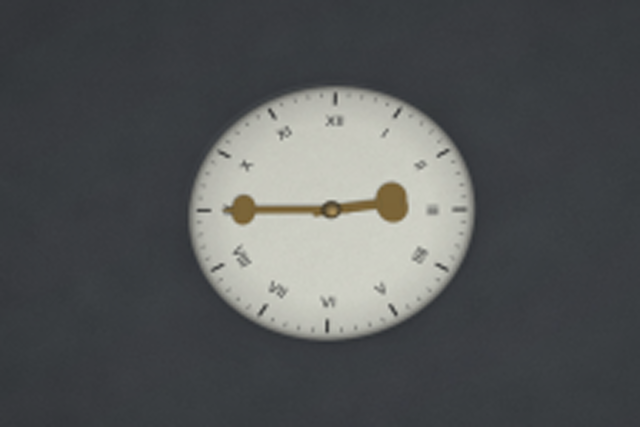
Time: **2:45**
